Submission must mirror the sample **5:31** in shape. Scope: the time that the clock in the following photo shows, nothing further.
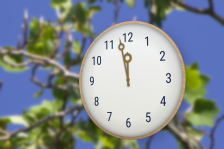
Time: **11:58**
